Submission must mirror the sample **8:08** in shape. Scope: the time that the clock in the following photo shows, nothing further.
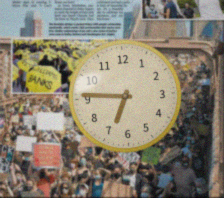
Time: **6:46**
